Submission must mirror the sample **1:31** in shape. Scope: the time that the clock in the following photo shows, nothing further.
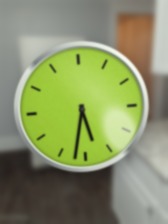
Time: **5:32**
